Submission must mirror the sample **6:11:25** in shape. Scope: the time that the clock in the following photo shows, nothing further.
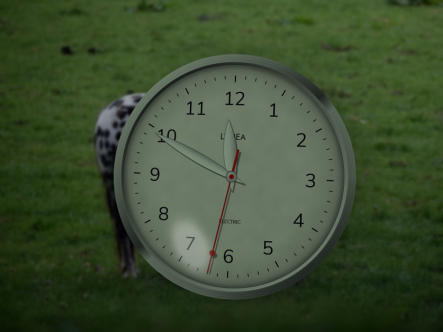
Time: **11:49:32**
